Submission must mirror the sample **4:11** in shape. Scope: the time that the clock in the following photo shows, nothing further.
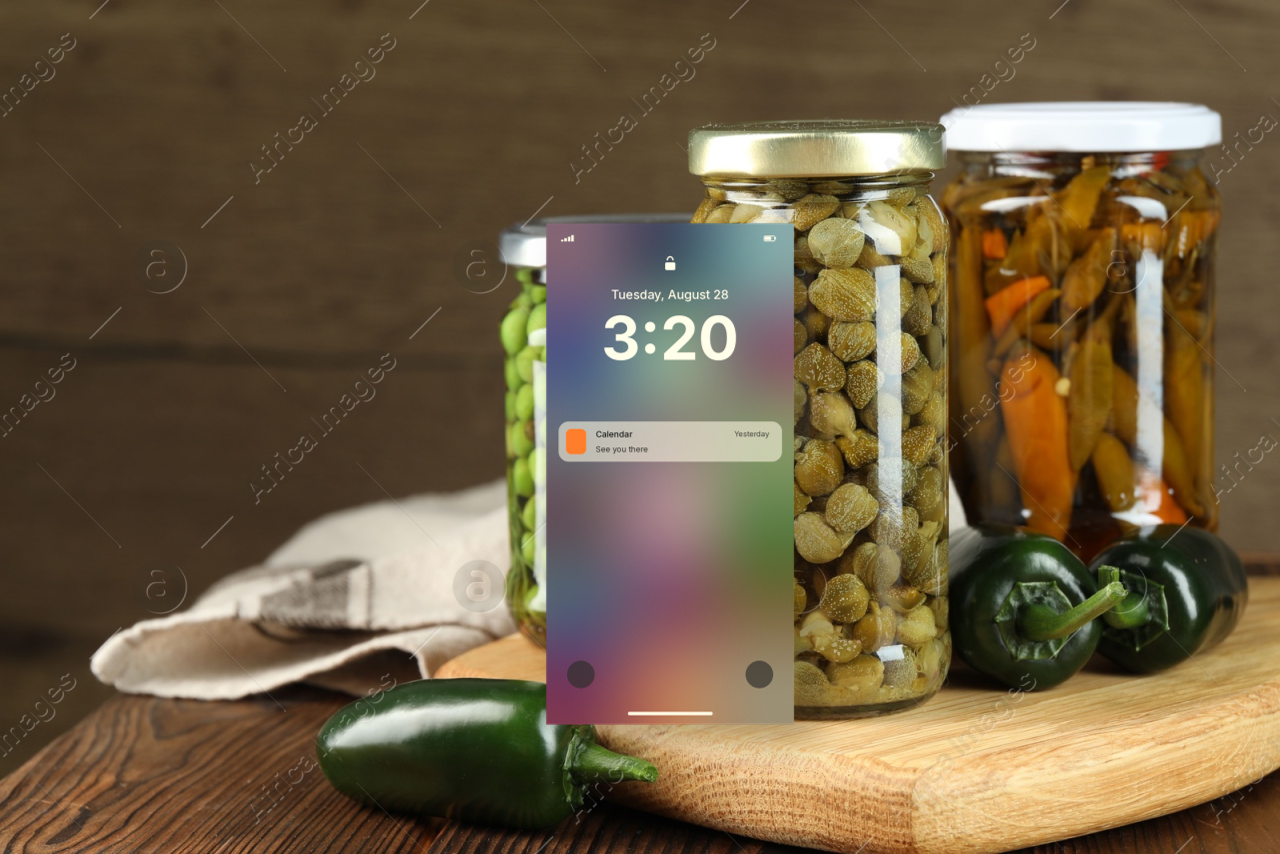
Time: **3:20**
